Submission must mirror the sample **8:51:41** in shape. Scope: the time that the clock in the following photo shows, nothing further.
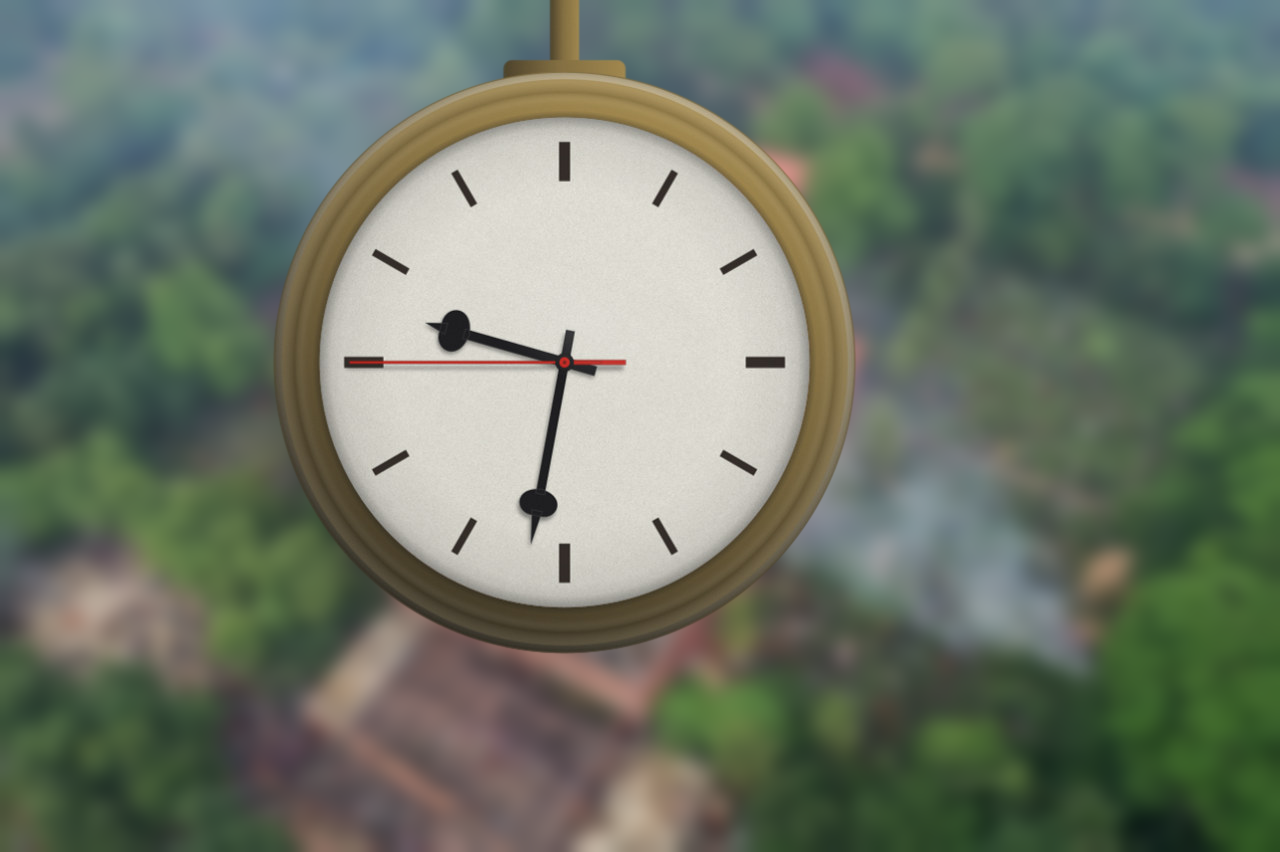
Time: **9:31:45**
